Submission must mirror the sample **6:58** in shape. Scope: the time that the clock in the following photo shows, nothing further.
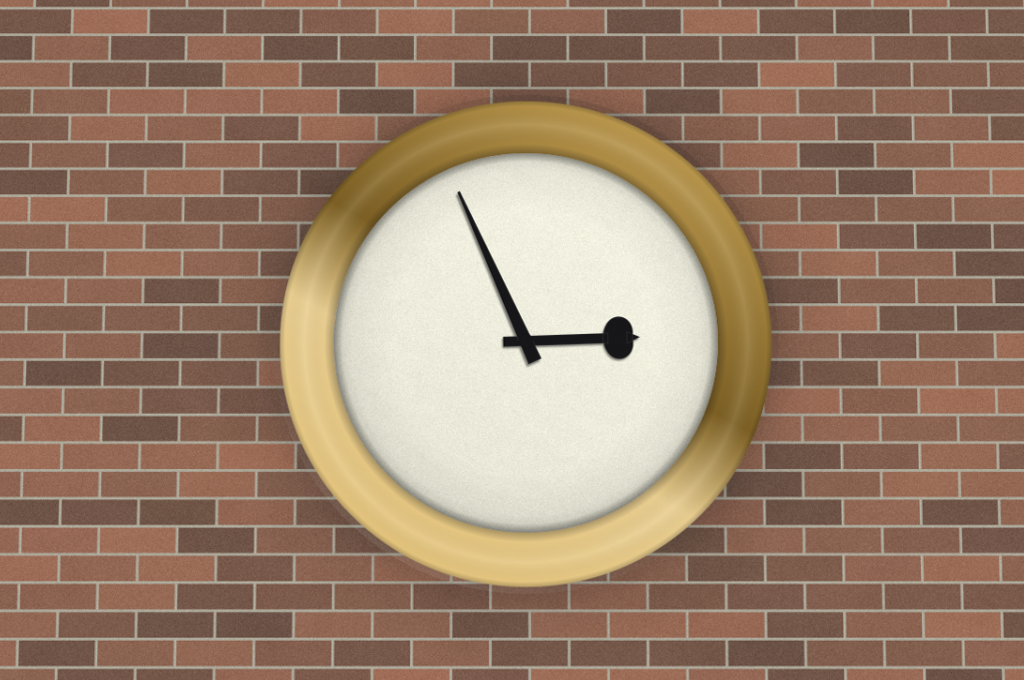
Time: **2:56**
